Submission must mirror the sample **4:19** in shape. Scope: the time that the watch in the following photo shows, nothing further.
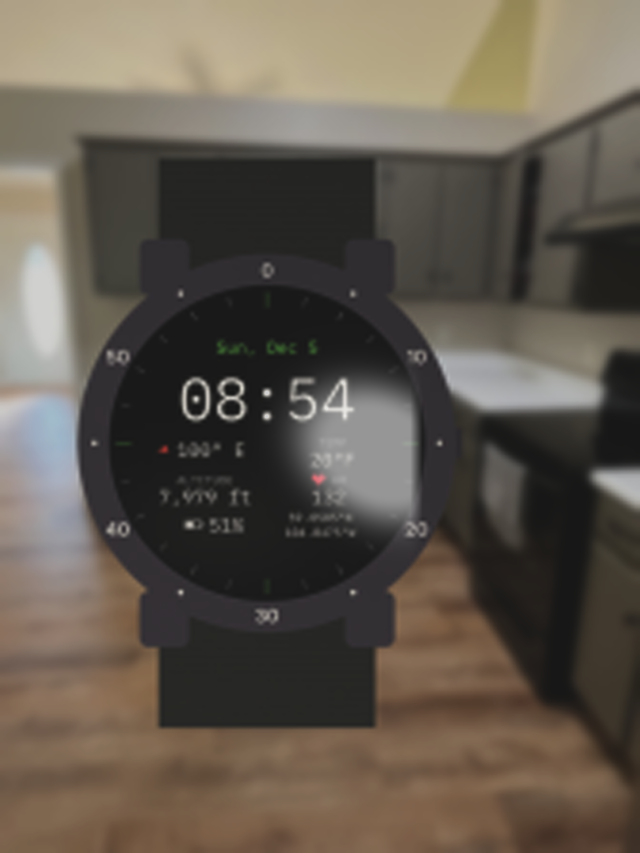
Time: **8:54**
